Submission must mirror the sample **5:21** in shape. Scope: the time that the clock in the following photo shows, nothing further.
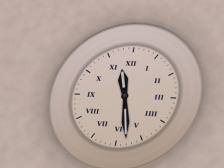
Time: **11:28**
